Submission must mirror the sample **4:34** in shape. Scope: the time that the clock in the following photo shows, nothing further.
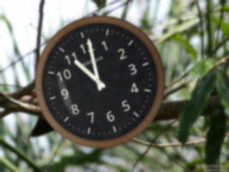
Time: **11:01**
